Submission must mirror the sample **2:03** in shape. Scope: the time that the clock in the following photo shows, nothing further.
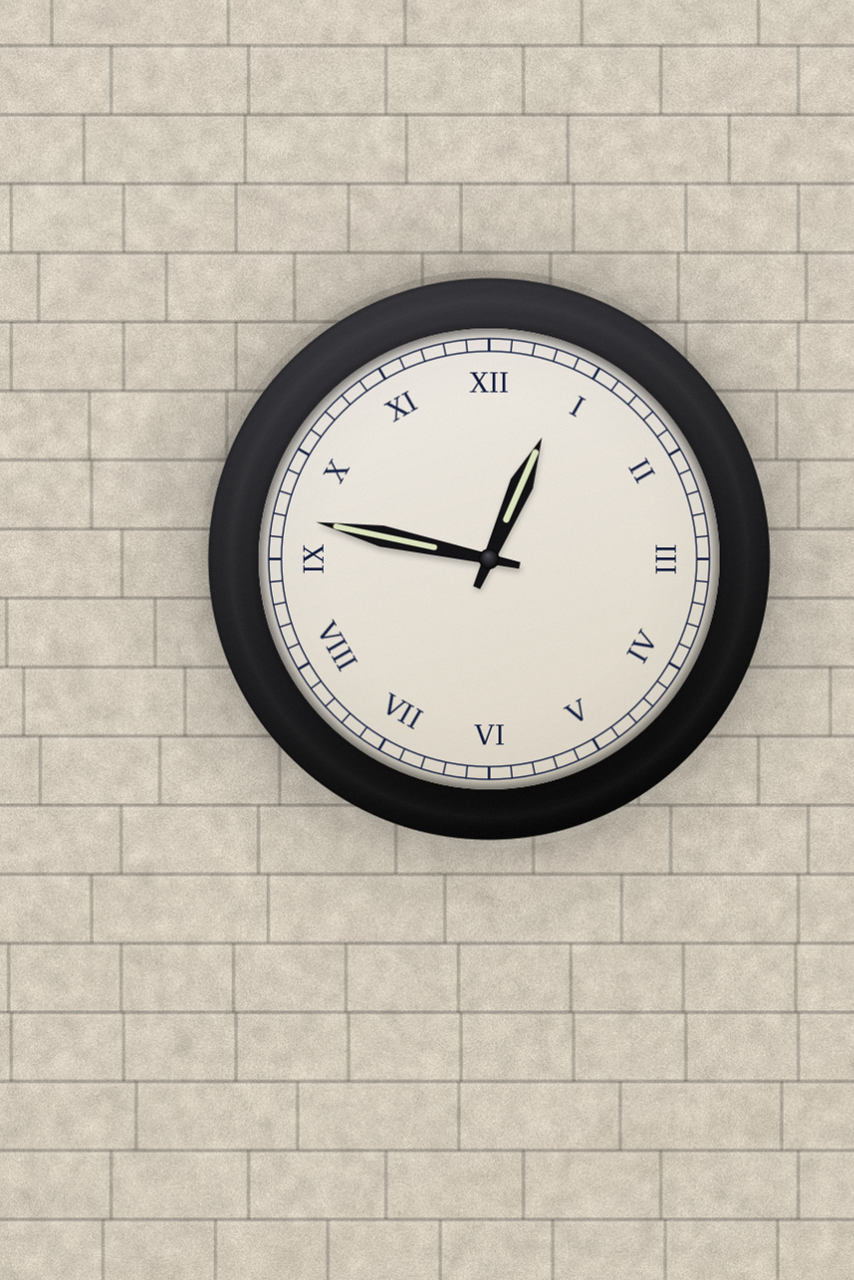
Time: **12:47**
